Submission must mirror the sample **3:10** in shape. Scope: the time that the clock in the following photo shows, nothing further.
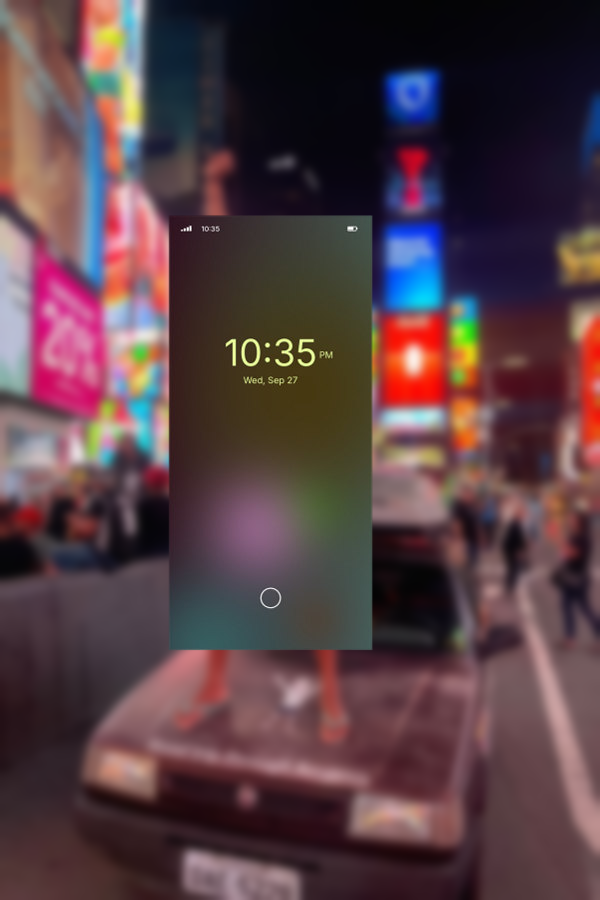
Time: **10:35**
